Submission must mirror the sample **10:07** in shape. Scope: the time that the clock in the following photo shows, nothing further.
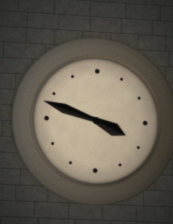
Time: **3:48**
